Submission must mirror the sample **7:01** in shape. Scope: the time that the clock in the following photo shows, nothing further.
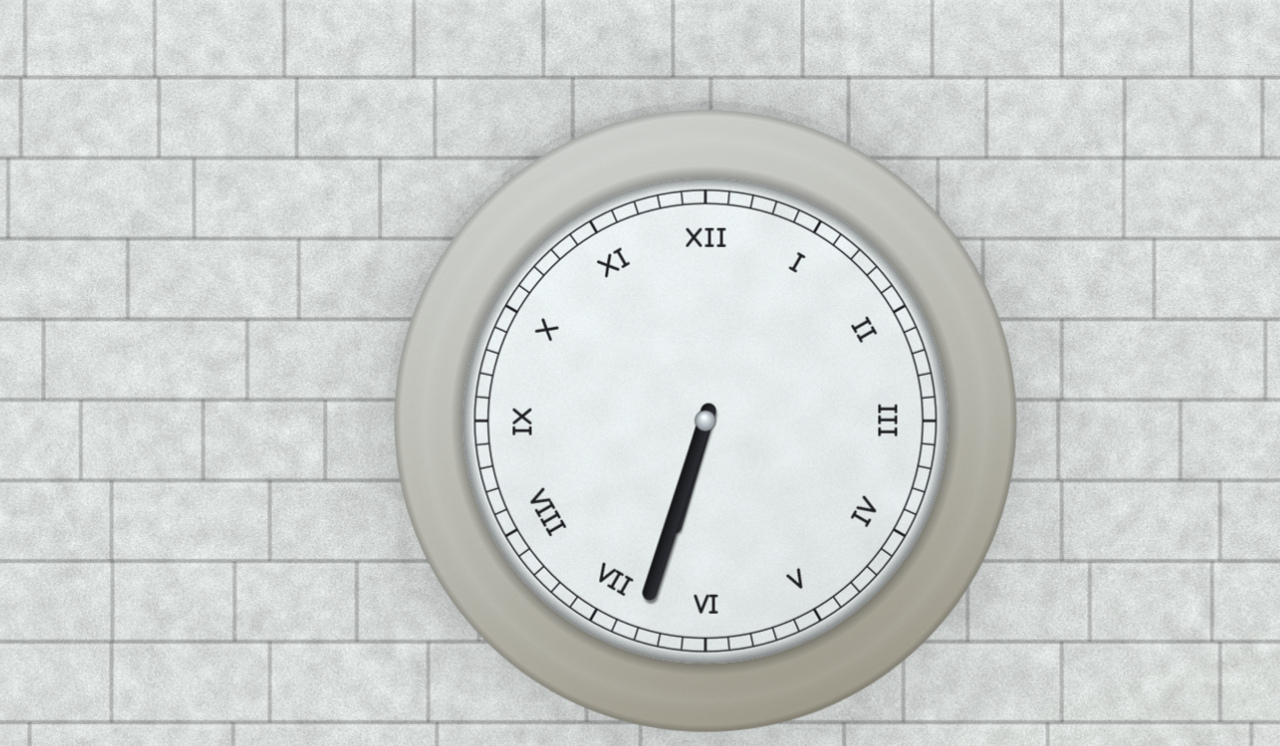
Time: **6:33**
